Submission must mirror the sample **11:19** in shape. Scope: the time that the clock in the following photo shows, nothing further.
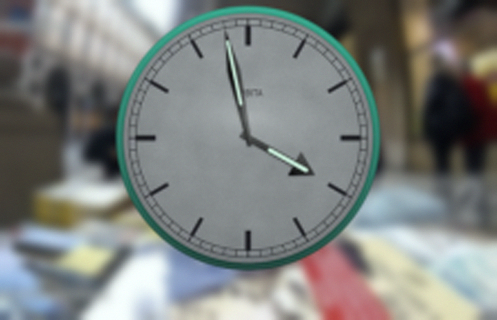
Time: **3:58**
